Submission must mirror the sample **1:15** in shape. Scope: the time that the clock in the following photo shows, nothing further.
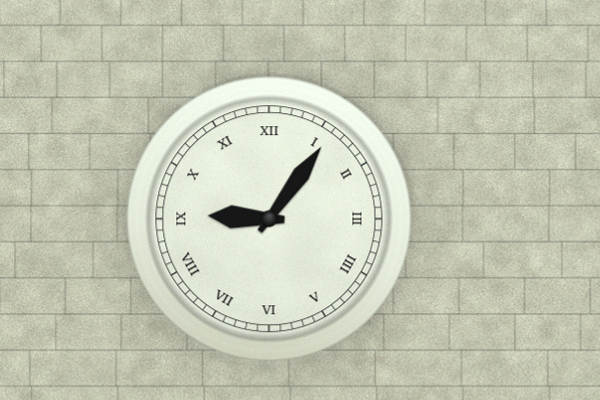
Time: **9:06**
